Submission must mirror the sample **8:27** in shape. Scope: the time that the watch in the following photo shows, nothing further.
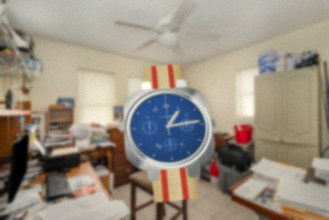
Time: **1:14**
